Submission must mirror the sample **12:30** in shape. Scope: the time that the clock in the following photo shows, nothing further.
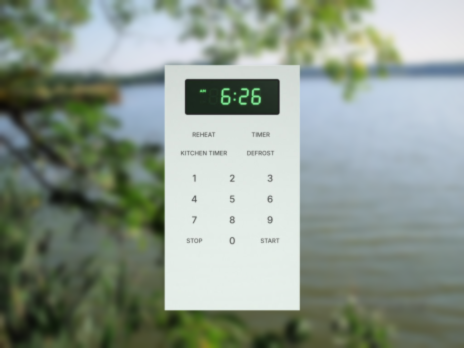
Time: **6:26**
